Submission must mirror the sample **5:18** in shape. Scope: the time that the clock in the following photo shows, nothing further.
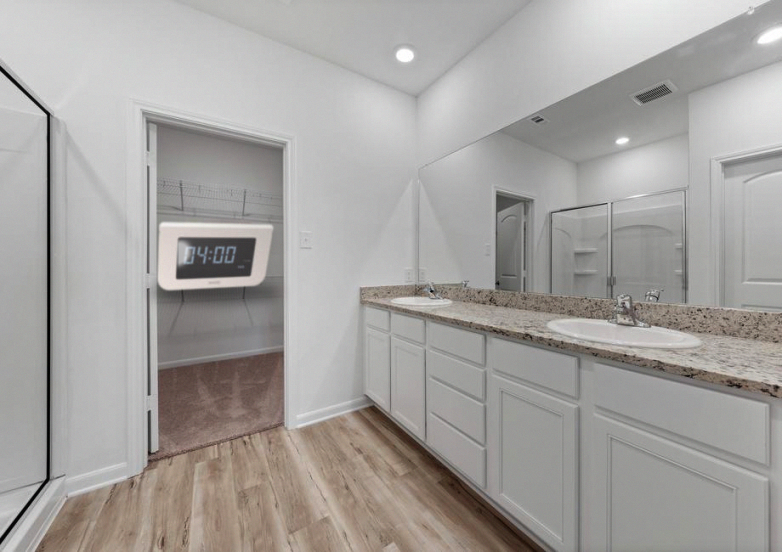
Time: **4:00**
